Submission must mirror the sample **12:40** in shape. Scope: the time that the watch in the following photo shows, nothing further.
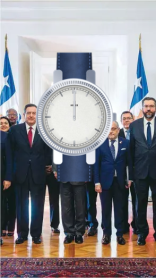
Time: **12:00**
